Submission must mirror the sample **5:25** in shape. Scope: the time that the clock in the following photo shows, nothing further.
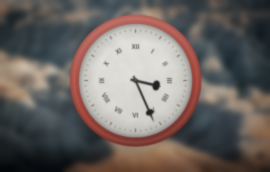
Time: **3:26**
